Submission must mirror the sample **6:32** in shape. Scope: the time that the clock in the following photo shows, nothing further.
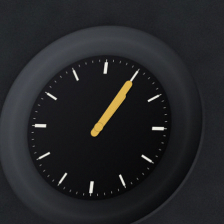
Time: **1:05**
